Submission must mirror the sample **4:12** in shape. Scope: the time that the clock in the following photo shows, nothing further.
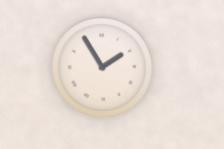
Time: **1:55**
